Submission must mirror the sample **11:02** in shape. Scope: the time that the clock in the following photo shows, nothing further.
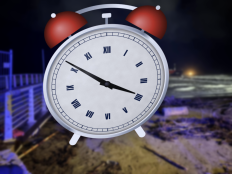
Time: **3:51**
